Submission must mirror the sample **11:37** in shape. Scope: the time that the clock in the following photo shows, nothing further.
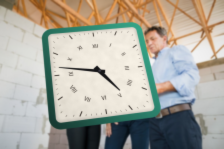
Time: **4:47**
